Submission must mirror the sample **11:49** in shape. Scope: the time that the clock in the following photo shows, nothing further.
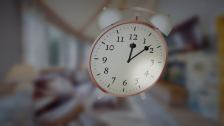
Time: **12:08**
